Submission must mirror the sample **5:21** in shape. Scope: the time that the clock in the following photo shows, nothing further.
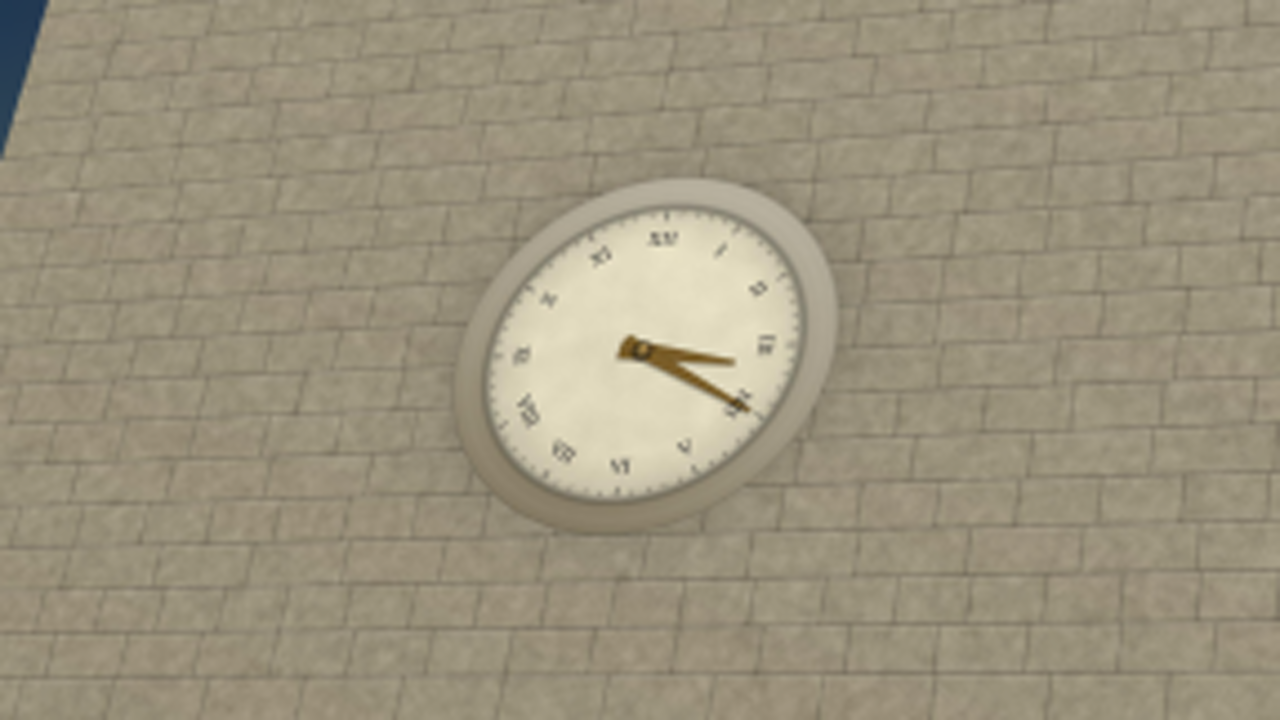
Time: **3:20**
